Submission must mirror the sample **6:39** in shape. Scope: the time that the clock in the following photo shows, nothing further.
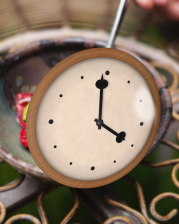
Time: **3:59**
